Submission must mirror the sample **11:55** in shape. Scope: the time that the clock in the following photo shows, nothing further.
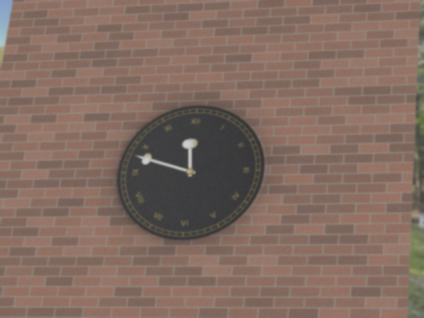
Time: **11:48**
